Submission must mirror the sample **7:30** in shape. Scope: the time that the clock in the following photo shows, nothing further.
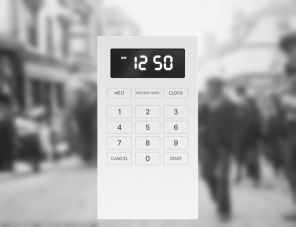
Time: **12:50**
